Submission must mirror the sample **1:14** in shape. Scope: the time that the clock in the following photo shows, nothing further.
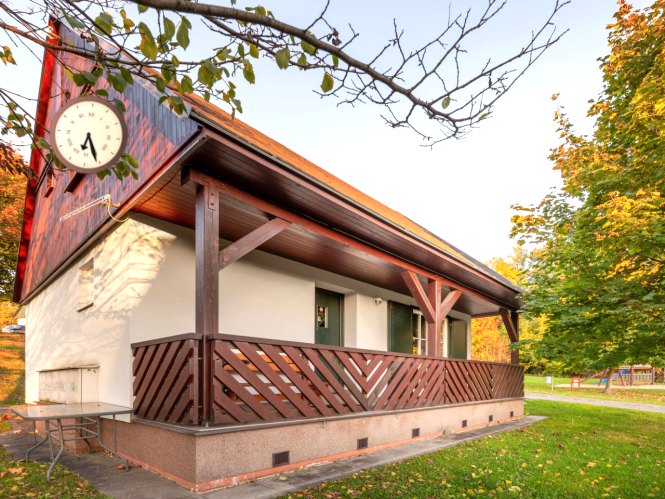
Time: **6:26**
